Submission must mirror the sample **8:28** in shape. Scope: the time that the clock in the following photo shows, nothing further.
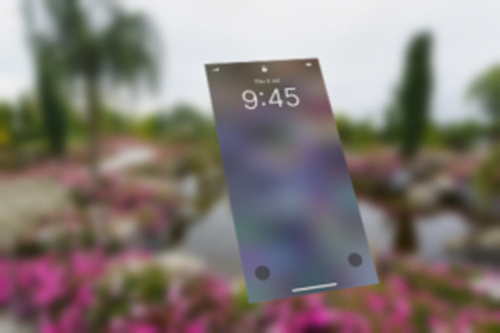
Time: **9:45**
